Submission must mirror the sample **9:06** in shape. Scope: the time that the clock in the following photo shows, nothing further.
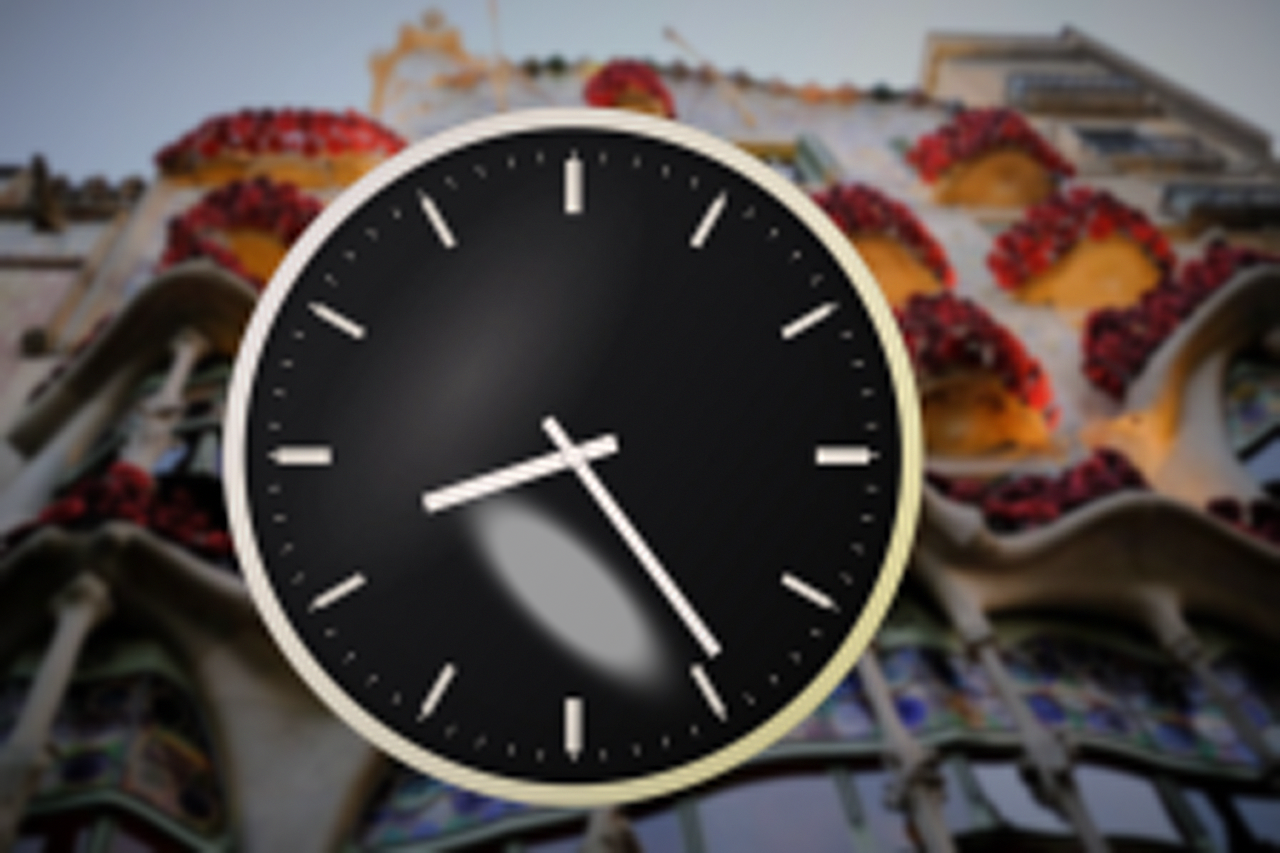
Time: **8:24**
